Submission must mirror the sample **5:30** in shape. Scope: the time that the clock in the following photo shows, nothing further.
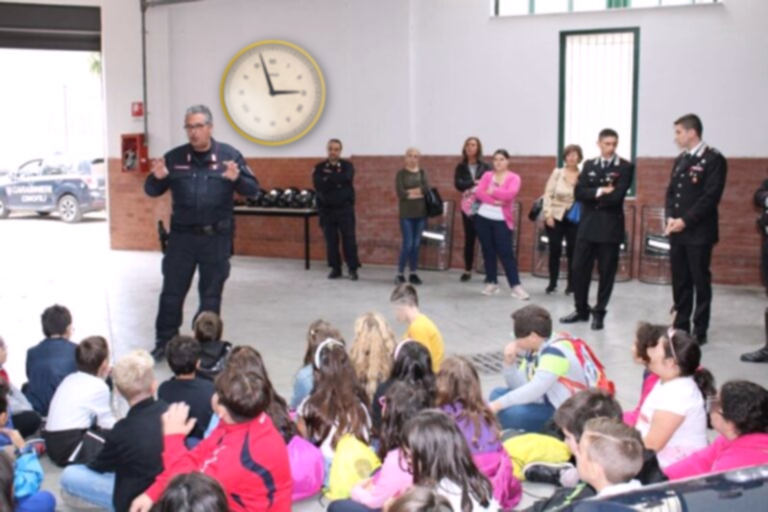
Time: **2:57**
